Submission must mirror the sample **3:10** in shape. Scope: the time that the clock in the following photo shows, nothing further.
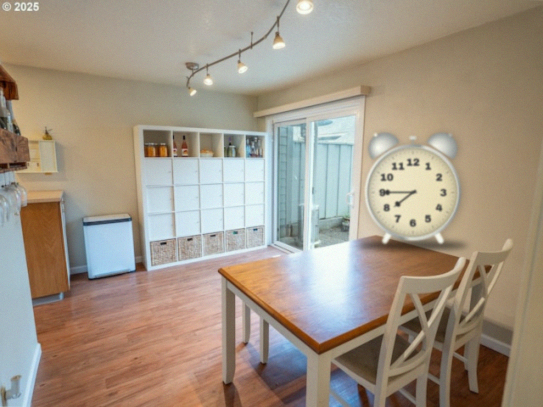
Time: **7:45**
